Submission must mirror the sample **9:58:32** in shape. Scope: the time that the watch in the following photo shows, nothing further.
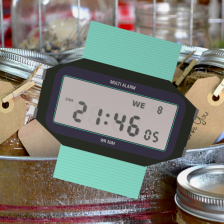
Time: **21:46:05**
